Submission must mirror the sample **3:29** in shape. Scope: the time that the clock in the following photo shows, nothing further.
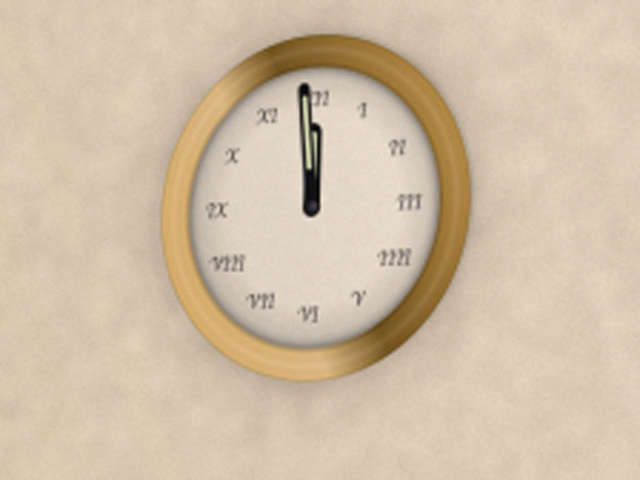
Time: **11:59**
